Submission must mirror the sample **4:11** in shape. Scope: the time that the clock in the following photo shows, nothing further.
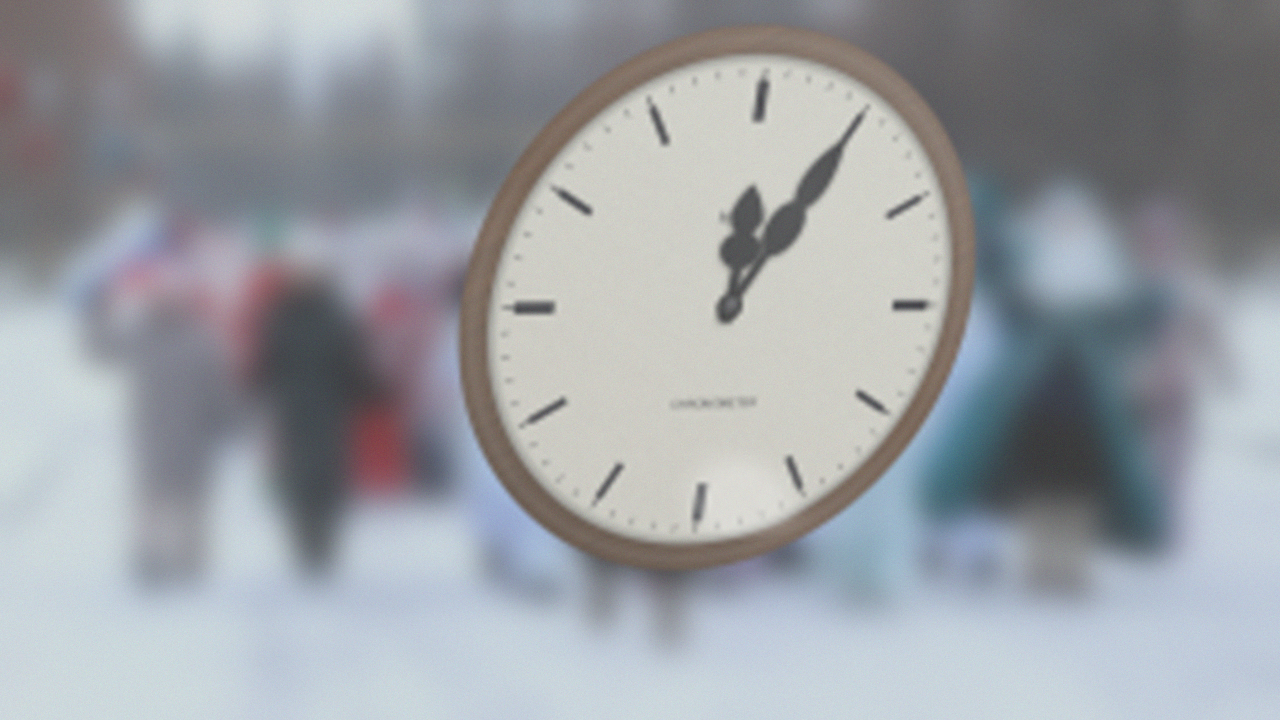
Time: **12:05**
